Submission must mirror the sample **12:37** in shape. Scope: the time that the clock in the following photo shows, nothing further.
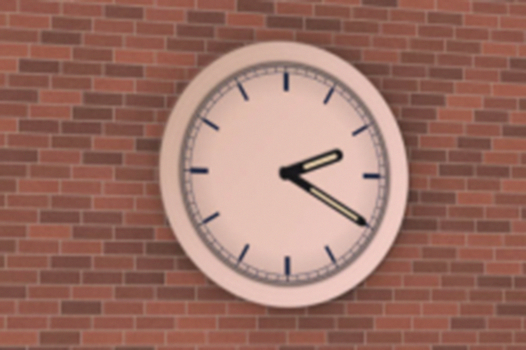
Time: **2:20**
